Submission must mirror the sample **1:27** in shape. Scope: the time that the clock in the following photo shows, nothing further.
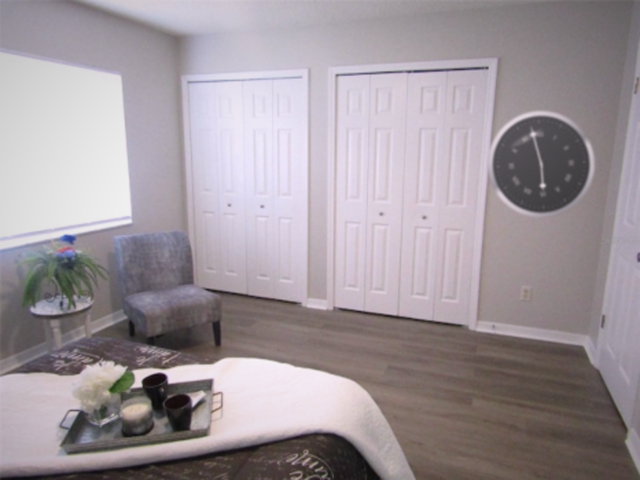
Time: **5:58**
